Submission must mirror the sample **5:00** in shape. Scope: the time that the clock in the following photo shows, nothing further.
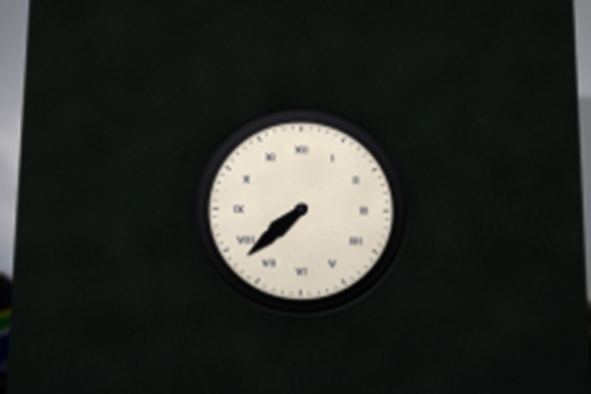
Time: **7:38**
